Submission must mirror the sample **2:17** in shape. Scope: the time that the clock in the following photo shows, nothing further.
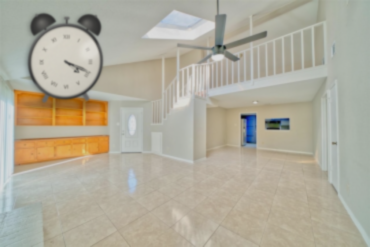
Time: **4:19**
